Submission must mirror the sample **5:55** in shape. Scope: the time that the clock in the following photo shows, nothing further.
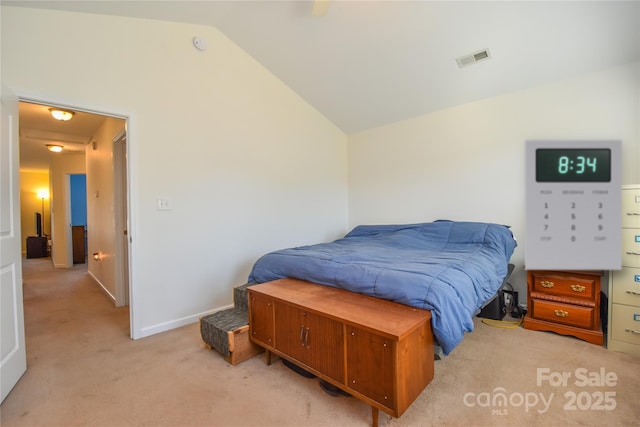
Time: **8:34**
